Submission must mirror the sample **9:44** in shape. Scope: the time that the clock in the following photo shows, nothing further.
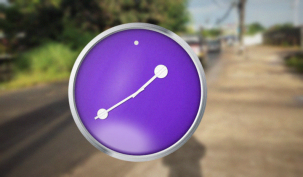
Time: **1:40**
